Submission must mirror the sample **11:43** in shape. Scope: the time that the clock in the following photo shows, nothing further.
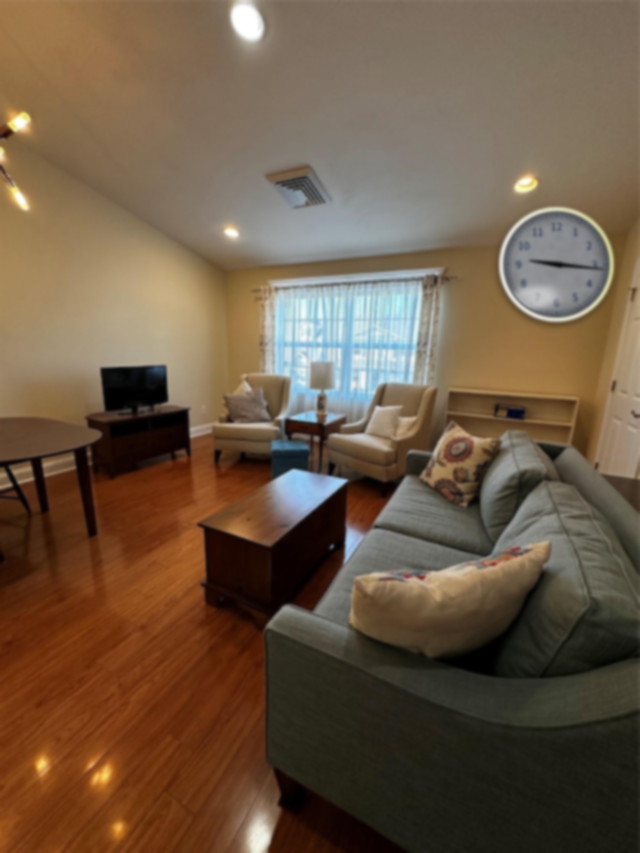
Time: **9:16**
